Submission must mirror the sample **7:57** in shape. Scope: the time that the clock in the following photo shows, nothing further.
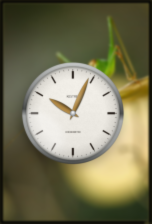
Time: **10:04**
